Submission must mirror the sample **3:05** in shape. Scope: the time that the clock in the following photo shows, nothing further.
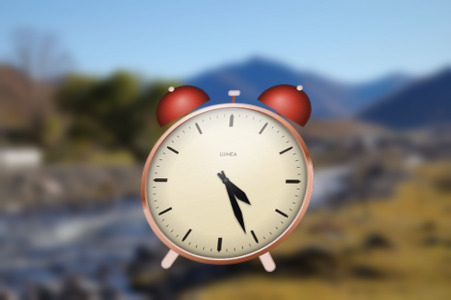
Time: **4:26**
